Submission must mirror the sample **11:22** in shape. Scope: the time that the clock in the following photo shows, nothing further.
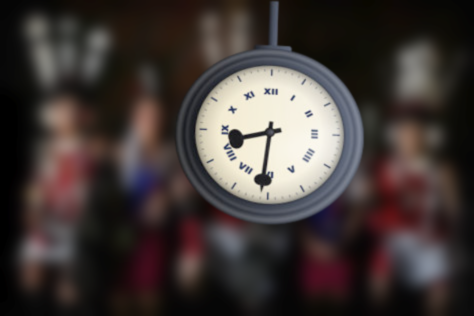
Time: **8:31**
